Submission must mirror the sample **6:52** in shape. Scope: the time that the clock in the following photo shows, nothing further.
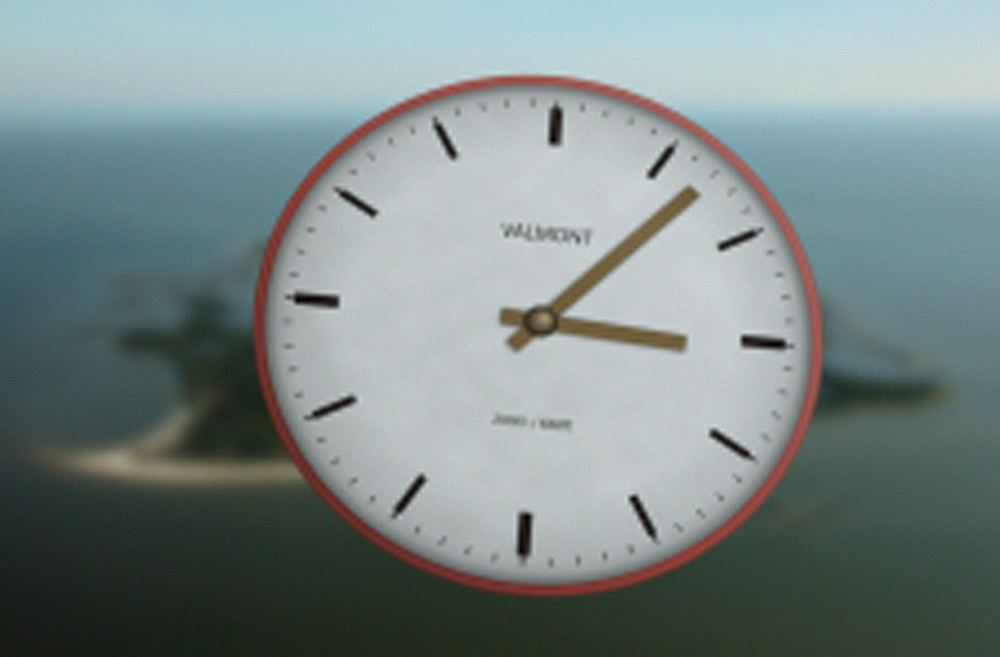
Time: **3:07**
